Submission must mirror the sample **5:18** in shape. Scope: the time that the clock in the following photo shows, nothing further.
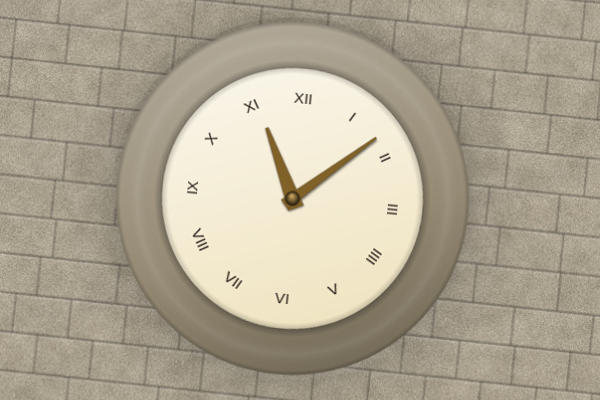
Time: **11:08**
